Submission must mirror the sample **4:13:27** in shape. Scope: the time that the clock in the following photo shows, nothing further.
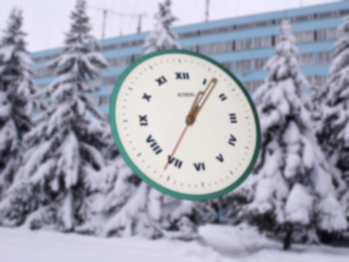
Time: **1:06:36**
